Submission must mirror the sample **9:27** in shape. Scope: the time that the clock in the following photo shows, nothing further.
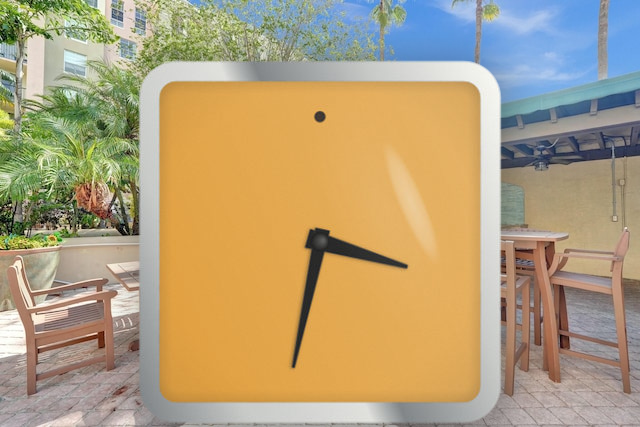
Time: **3:32**
